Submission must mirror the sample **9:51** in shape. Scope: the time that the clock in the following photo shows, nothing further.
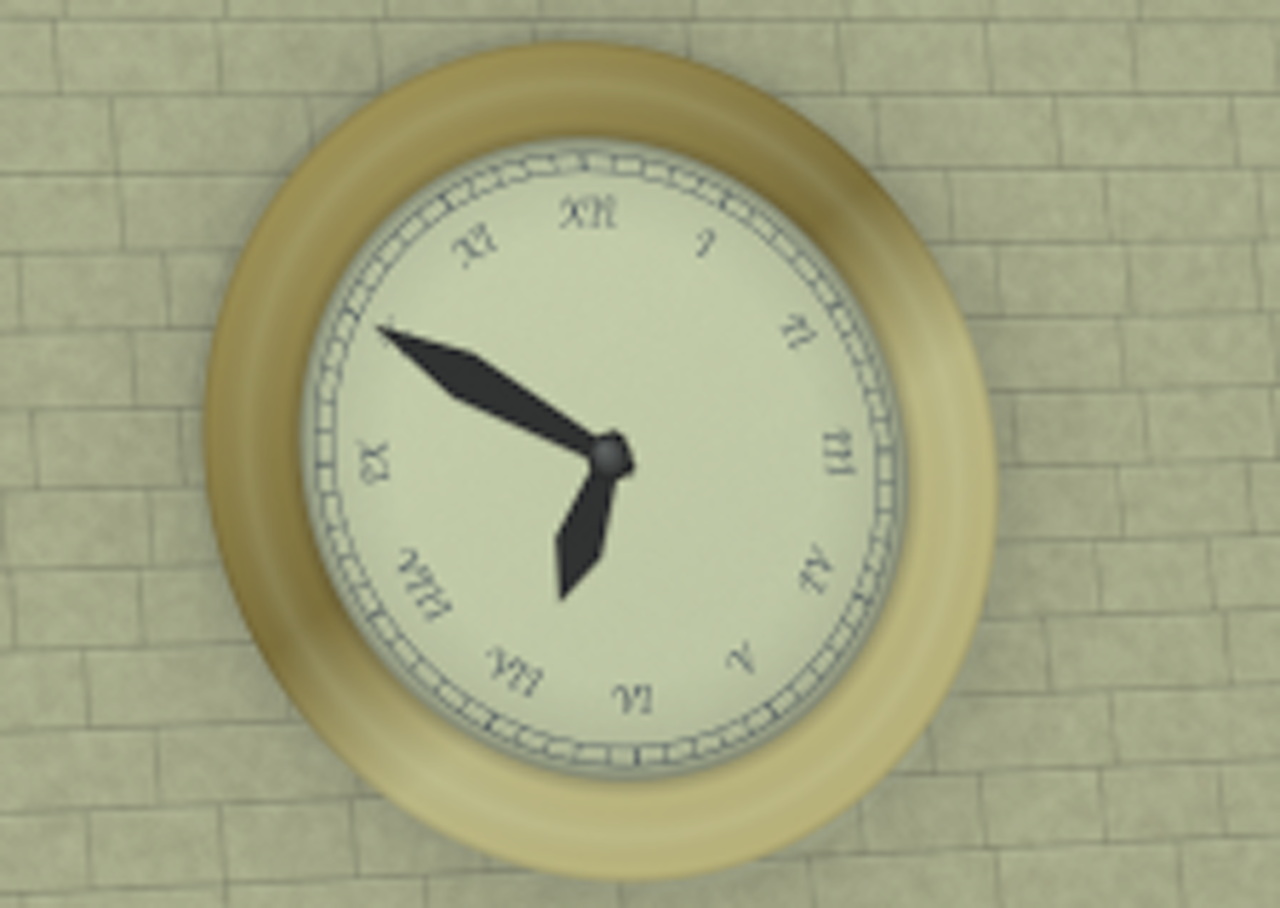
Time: **6:50**
